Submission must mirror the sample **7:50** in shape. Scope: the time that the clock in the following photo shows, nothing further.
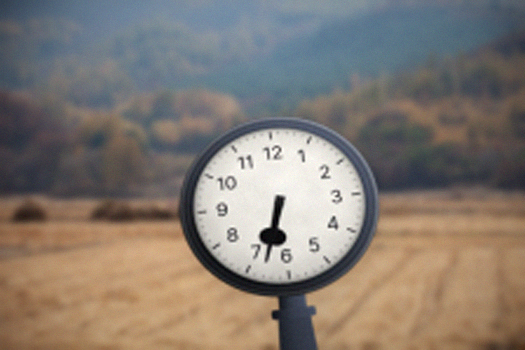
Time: **6:33**
